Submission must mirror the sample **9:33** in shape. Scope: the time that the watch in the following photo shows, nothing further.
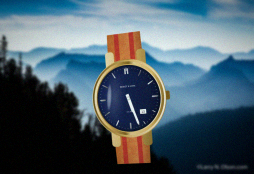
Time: **5:27**
